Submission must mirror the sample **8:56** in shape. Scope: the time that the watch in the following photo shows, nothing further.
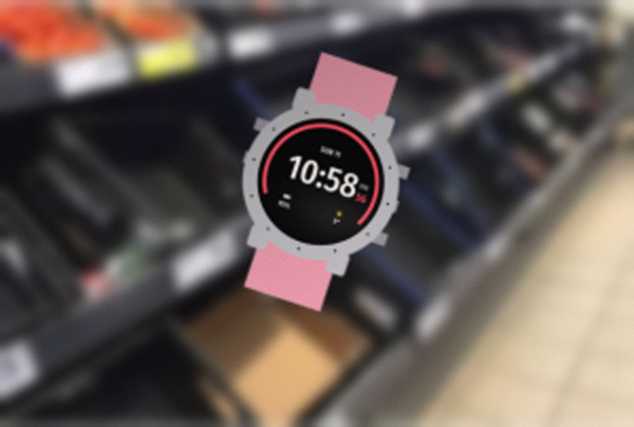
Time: **10:58**
